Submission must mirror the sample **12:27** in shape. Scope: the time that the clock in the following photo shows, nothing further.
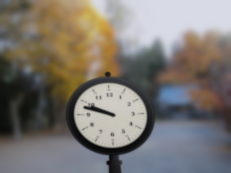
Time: **9:48**
